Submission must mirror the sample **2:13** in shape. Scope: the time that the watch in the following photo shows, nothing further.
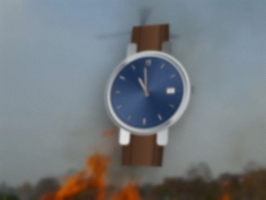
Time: **10:59**
